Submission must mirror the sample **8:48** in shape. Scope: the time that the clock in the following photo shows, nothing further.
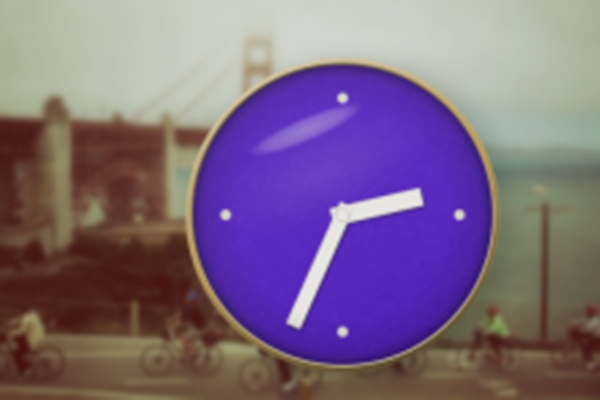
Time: **2:34**
